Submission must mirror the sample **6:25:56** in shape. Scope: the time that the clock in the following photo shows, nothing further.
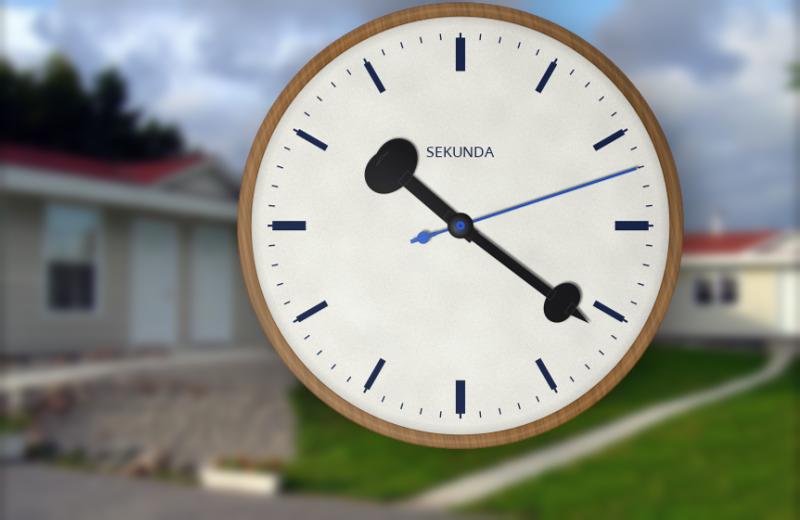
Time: **10:21:12**
